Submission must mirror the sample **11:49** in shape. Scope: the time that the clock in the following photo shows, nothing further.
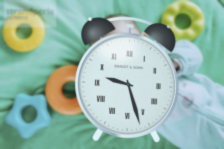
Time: **9:27**
